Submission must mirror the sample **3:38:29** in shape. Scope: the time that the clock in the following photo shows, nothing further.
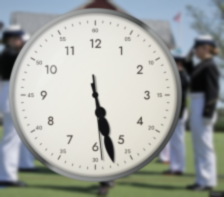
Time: **5:27:29**
